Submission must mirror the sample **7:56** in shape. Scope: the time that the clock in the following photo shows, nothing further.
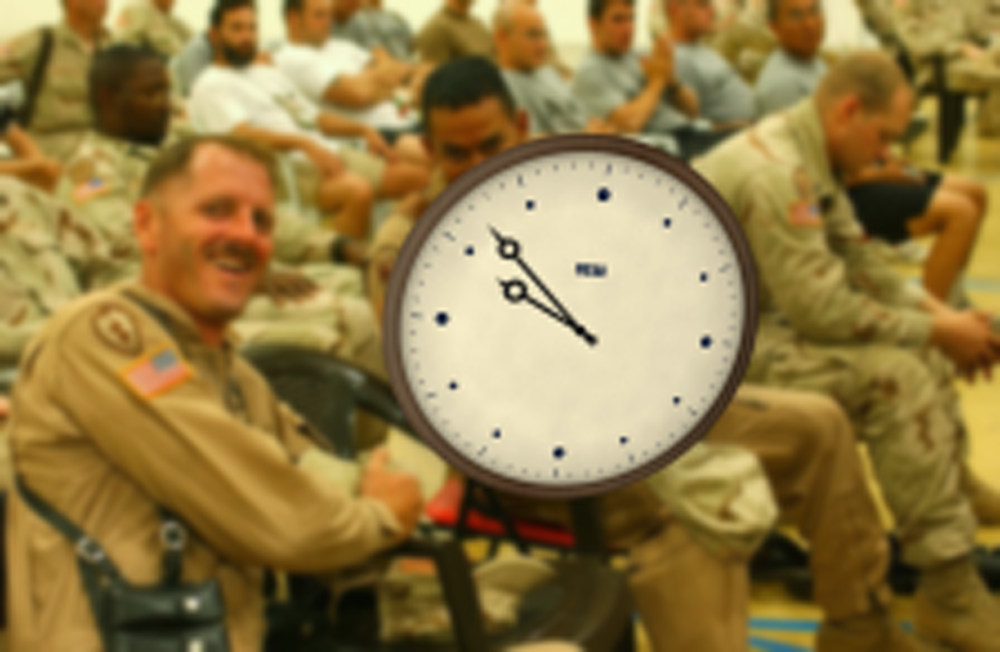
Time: **9:52**
